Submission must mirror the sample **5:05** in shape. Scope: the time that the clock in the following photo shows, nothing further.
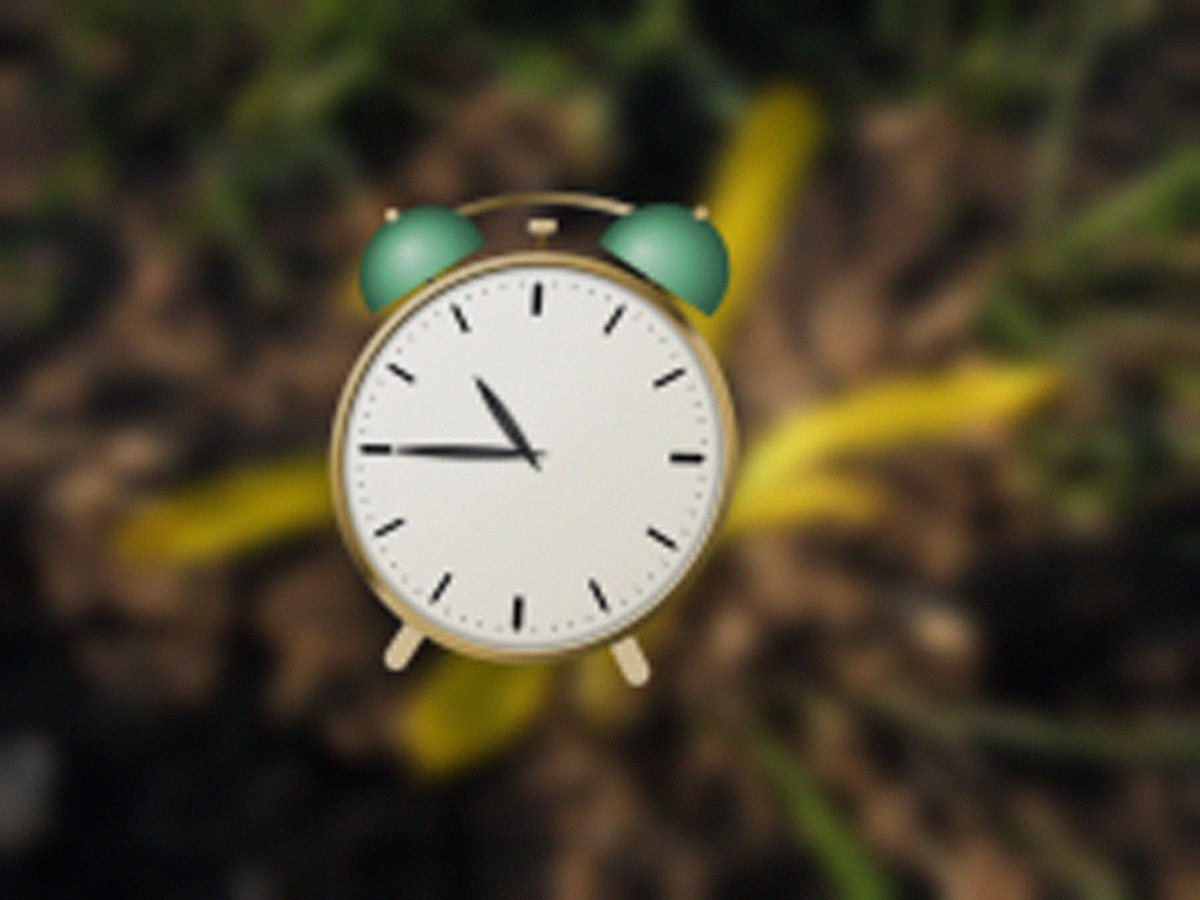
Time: **10:45**
